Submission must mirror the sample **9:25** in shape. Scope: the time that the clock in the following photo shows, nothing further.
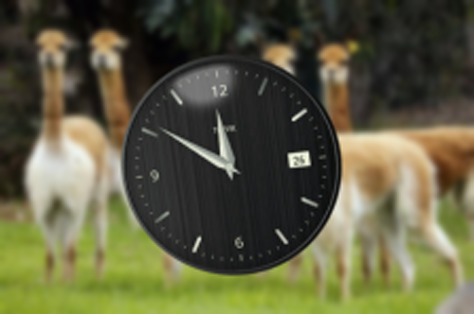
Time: **11:51**
